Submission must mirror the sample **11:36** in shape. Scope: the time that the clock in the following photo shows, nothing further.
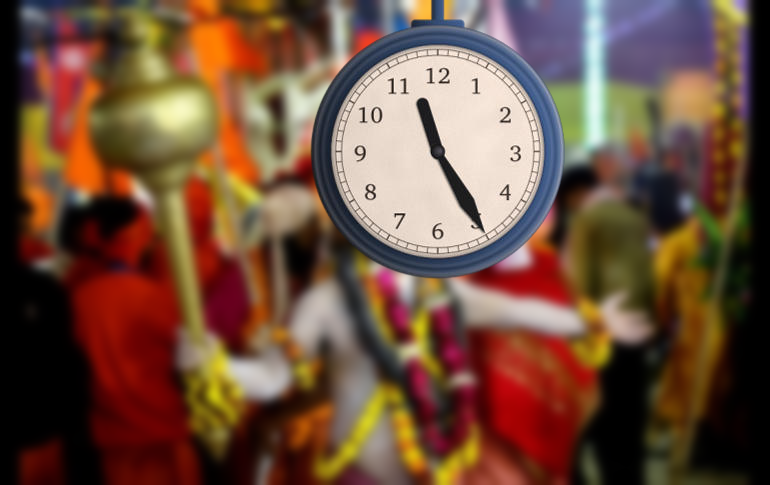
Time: **11:25**
